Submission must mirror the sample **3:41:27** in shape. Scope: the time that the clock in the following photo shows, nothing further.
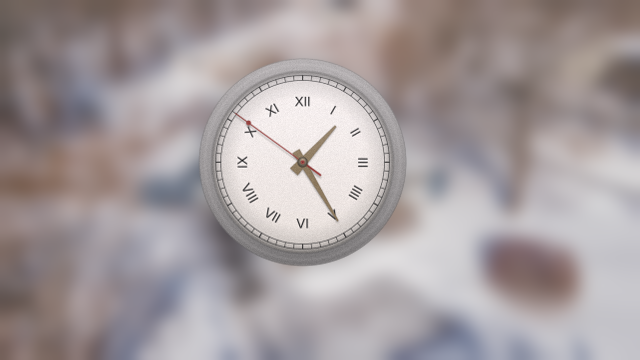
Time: **1:24:51**
